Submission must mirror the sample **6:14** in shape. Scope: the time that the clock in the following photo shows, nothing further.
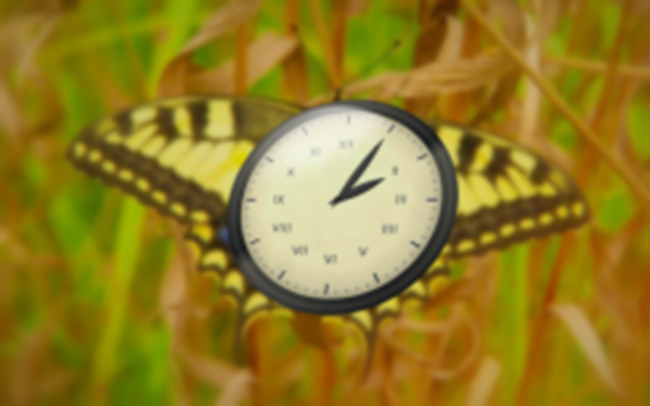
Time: **2:05**
